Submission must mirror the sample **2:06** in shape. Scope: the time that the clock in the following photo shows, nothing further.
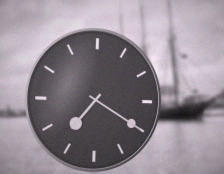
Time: **7:20**
